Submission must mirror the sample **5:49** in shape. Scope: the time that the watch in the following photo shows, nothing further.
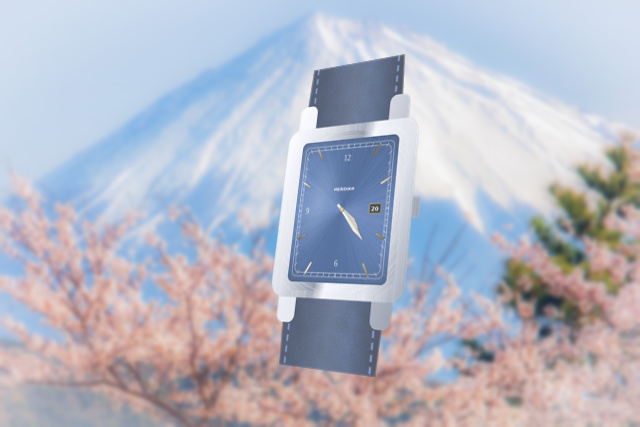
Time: **4:23**
